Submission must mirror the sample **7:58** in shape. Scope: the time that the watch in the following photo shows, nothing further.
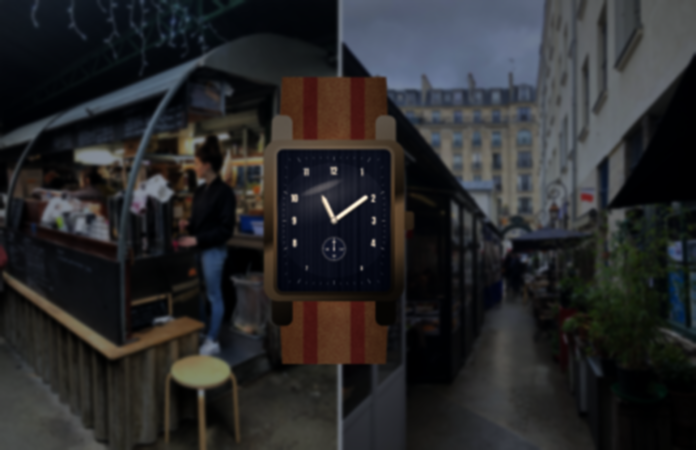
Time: **11:09**
